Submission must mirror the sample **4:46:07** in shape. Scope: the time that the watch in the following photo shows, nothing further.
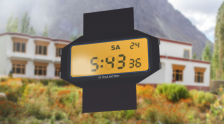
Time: **5:43:36**
